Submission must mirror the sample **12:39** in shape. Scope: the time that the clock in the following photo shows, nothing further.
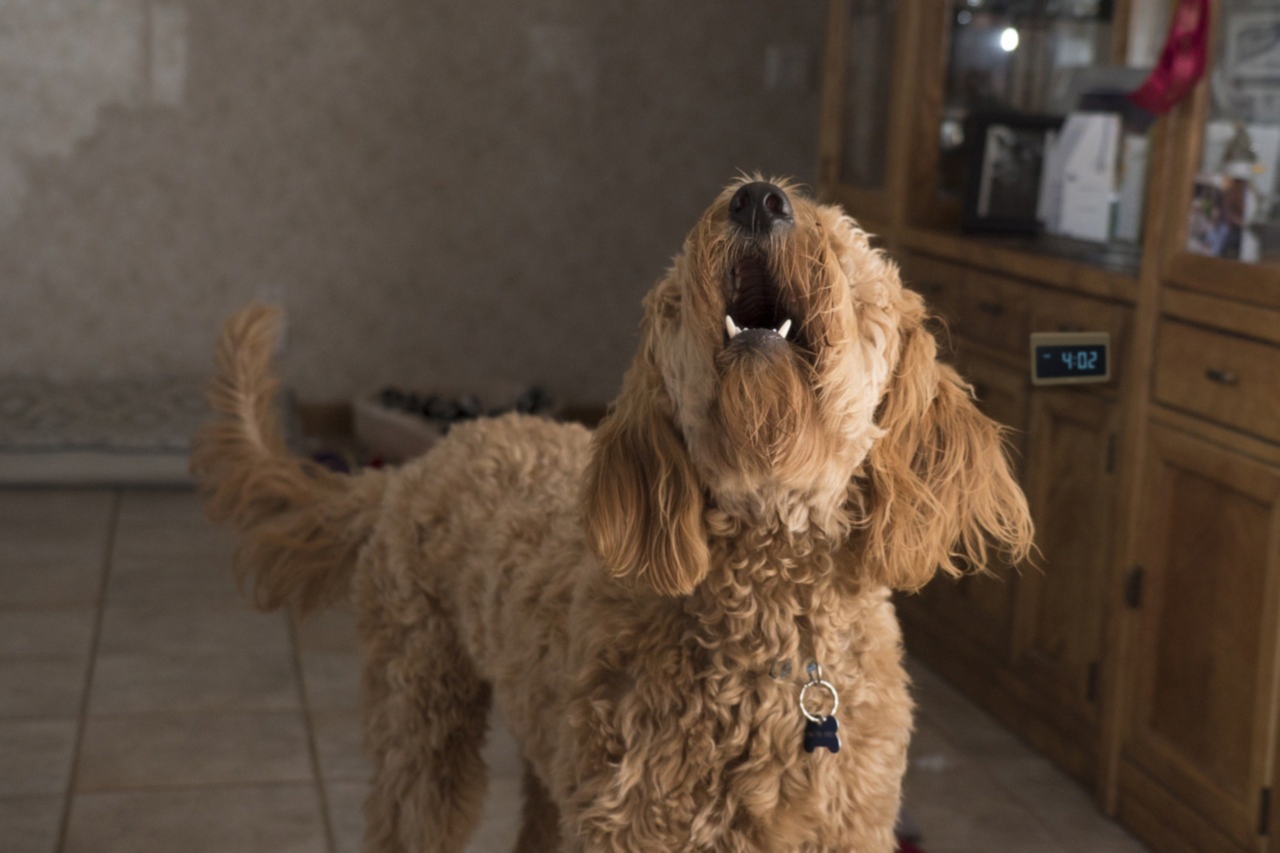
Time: **4:02**
